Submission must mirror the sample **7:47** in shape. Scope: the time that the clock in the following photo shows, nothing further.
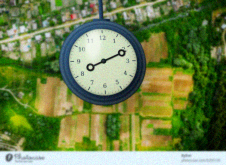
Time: **8:11**
